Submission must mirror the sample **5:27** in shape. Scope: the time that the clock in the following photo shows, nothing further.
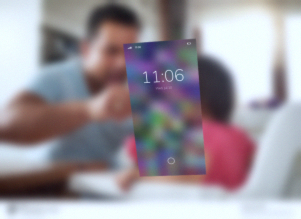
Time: **11:06**
